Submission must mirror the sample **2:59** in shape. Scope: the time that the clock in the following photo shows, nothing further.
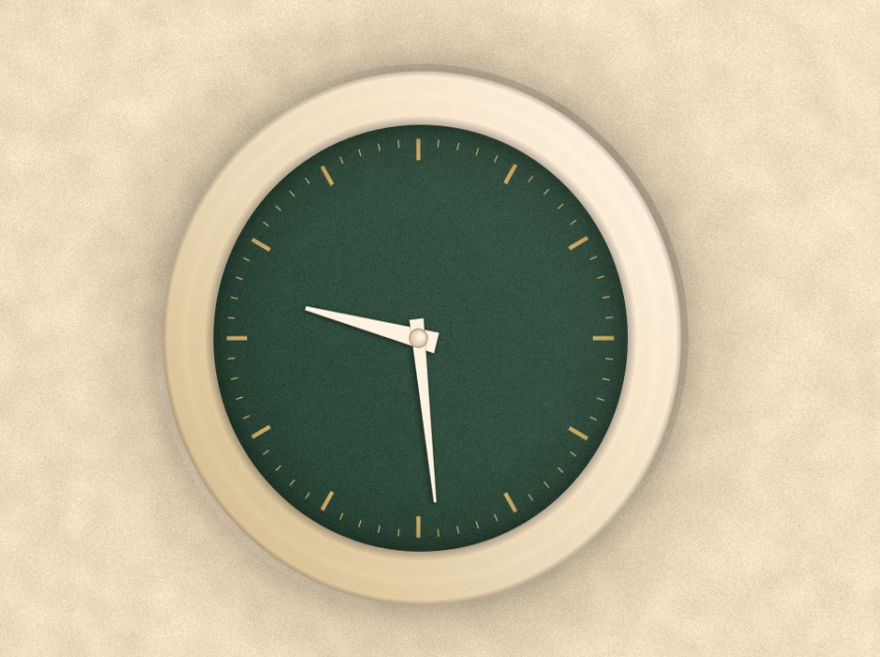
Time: **9:29**
